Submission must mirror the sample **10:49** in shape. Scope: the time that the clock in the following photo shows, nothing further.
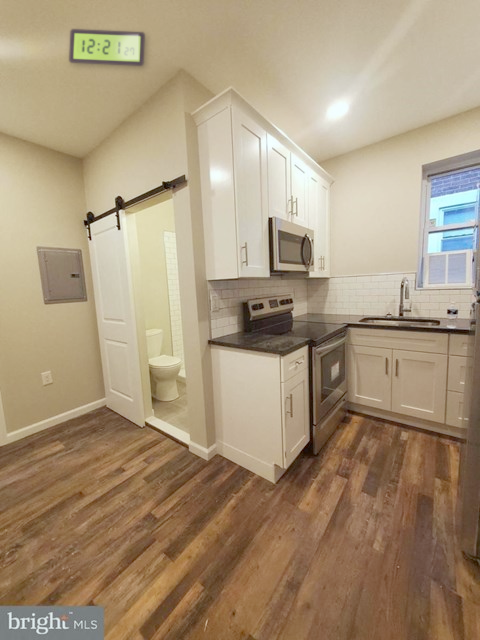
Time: **12:21**
